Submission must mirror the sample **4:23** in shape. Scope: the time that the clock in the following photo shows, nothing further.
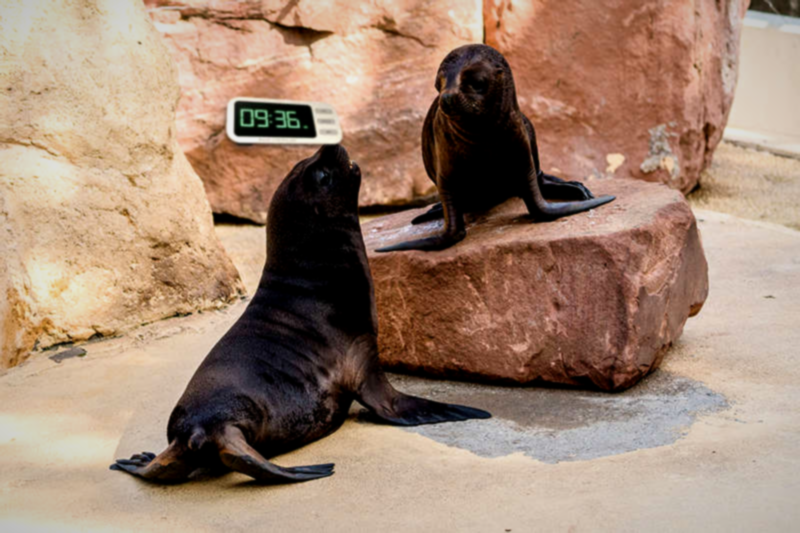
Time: **9:36**
